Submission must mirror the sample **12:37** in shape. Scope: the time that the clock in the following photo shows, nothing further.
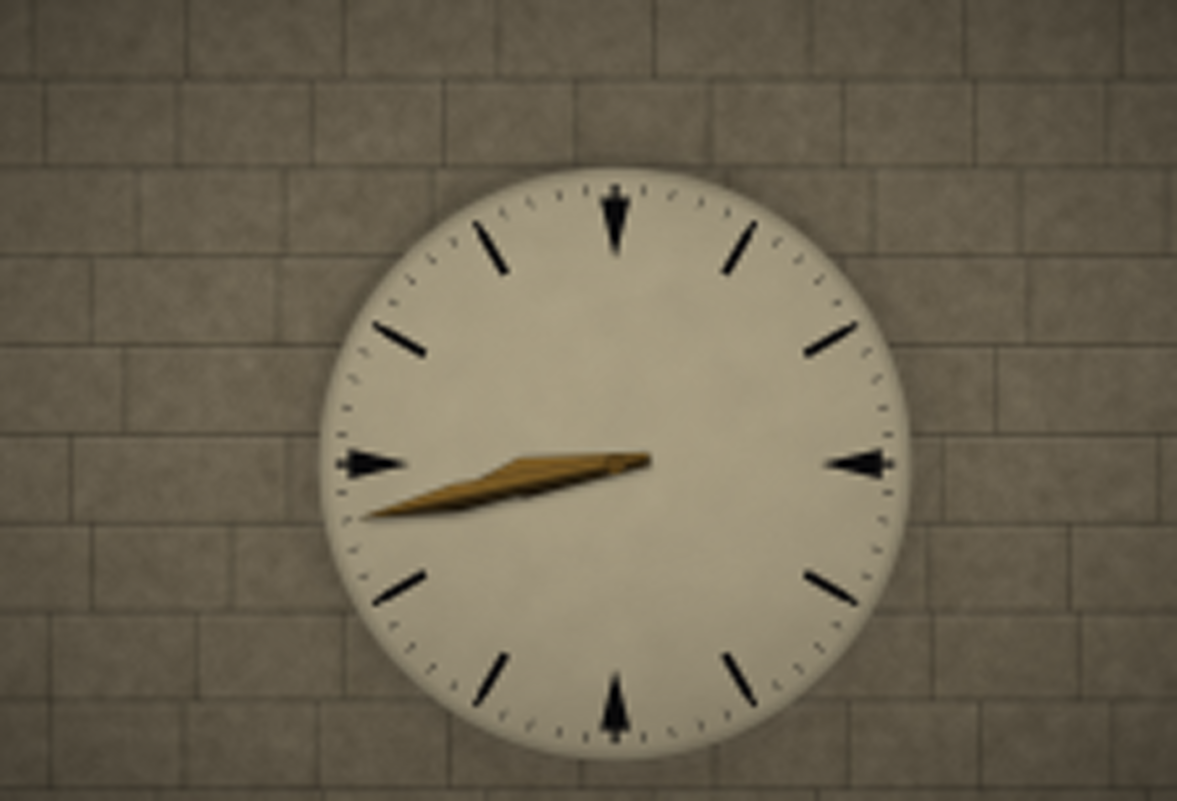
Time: **8:43**
